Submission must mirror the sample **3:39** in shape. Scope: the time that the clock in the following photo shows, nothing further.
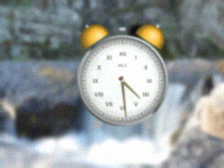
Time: **4:29**
